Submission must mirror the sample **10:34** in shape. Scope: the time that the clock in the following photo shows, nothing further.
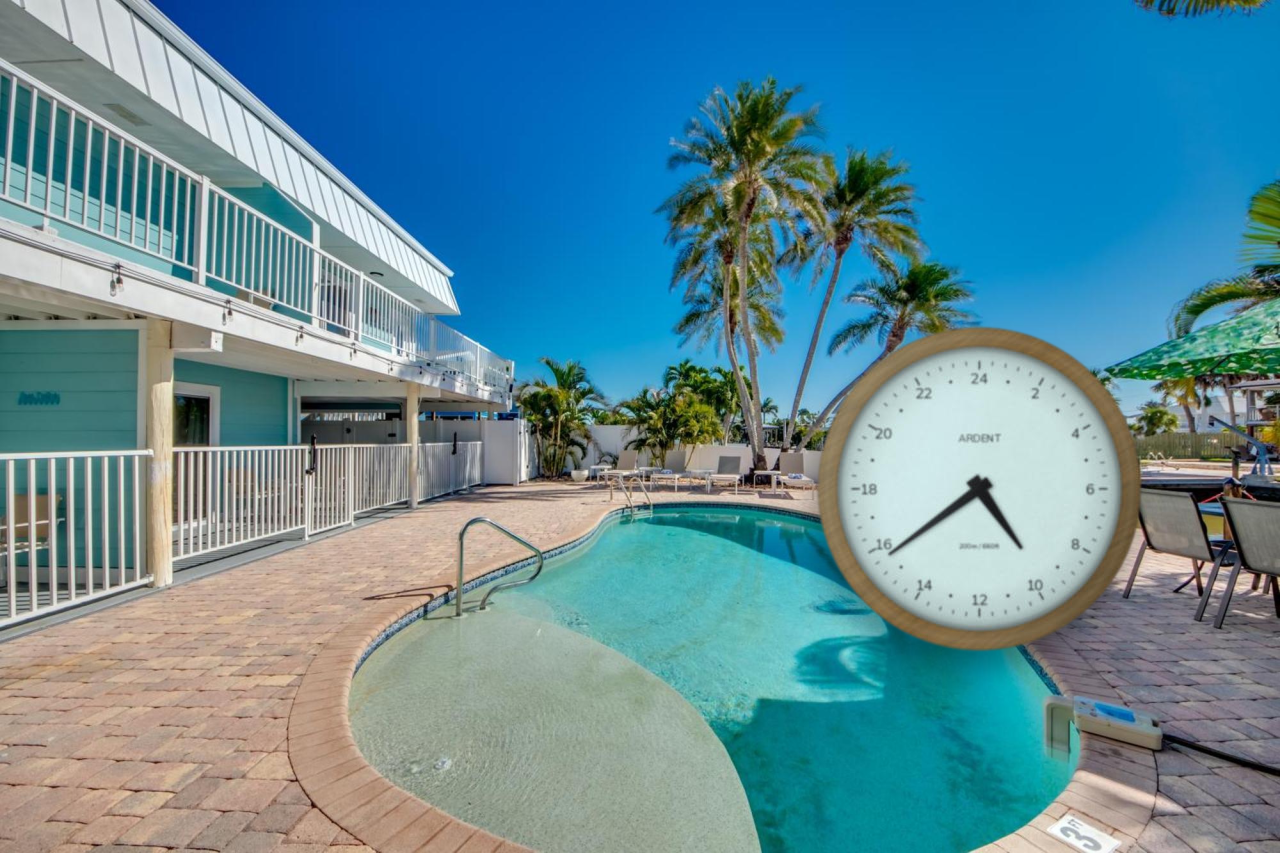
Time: **9:39**
